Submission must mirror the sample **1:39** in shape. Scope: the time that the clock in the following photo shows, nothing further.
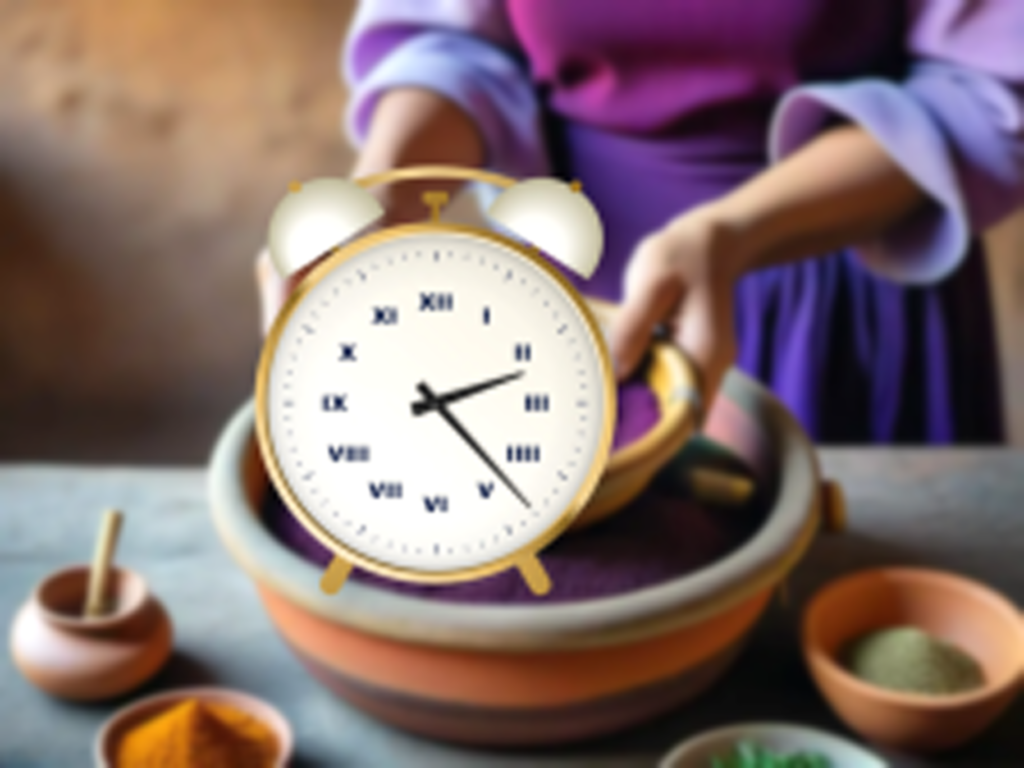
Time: **2:23**
